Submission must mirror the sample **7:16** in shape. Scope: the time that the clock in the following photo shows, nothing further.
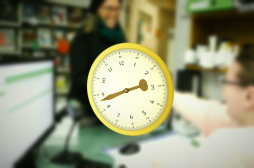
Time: **2:43**
